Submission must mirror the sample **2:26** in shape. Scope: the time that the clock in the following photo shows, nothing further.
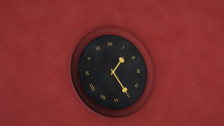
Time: **1:25**
